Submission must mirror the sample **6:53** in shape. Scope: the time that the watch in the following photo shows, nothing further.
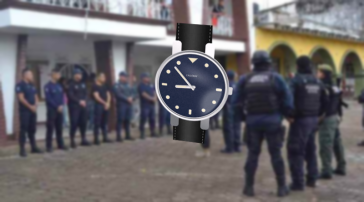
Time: **8:53**
